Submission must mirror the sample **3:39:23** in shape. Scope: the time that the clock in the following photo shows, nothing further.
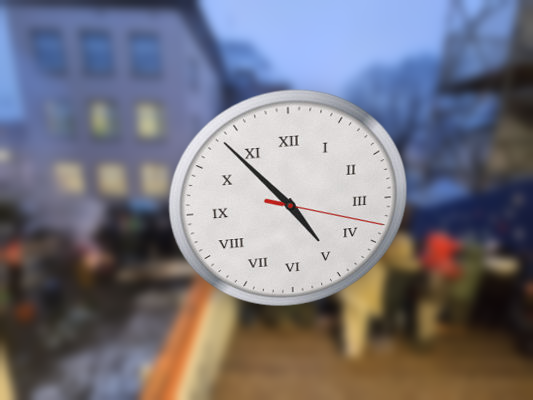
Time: **4:53:18**
